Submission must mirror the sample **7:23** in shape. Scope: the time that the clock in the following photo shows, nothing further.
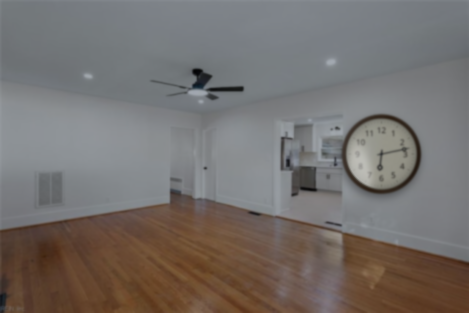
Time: **6:13**
